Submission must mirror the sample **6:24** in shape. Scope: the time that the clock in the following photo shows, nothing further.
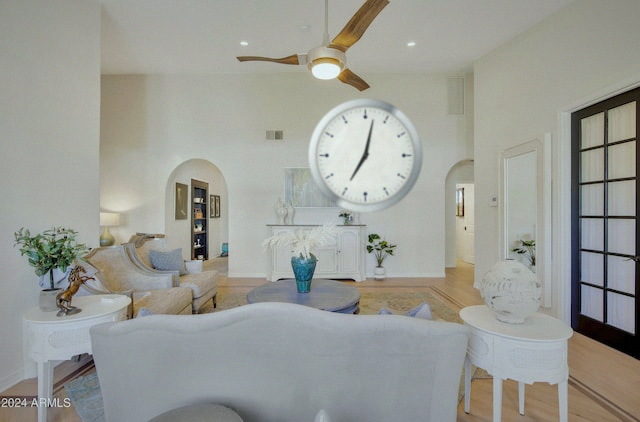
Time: **7:02**
